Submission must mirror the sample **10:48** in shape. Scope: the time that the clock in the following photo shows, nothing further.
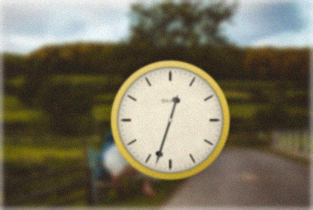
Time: **12:33**
